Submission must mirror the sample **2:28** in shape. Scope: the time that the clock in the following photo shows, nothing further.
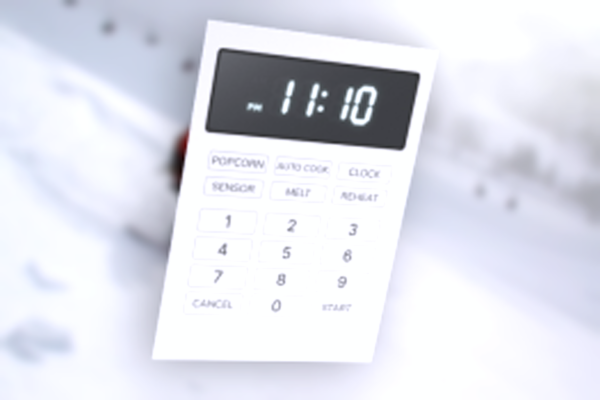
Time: **11:10**
